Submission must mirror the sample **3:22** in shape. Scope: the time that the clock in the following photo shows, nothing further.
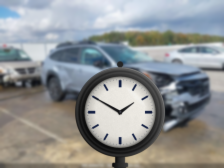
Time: **1:50**
